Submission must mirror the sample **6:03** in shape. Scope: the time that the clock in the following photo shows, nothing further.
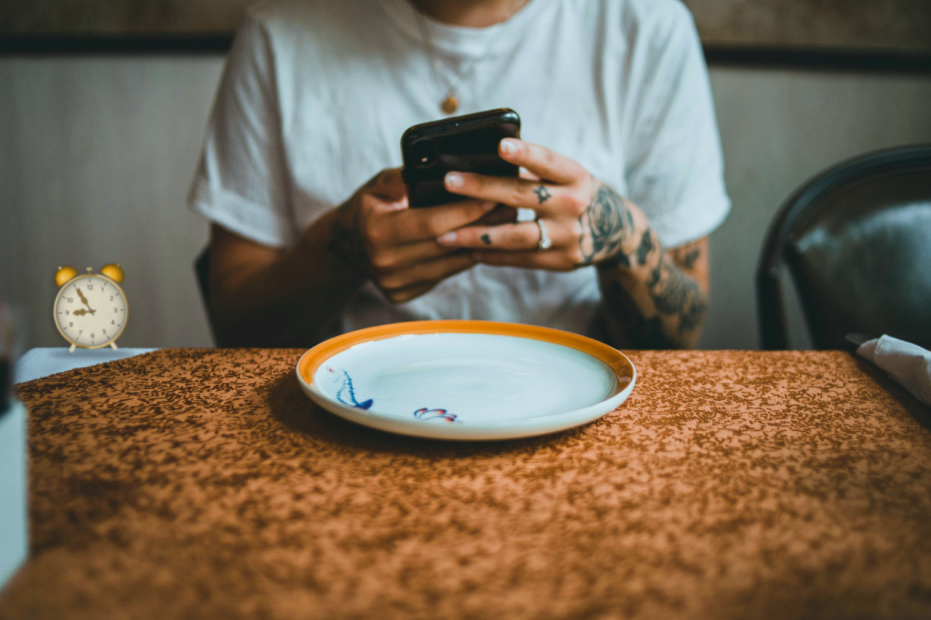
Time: **8:55**
